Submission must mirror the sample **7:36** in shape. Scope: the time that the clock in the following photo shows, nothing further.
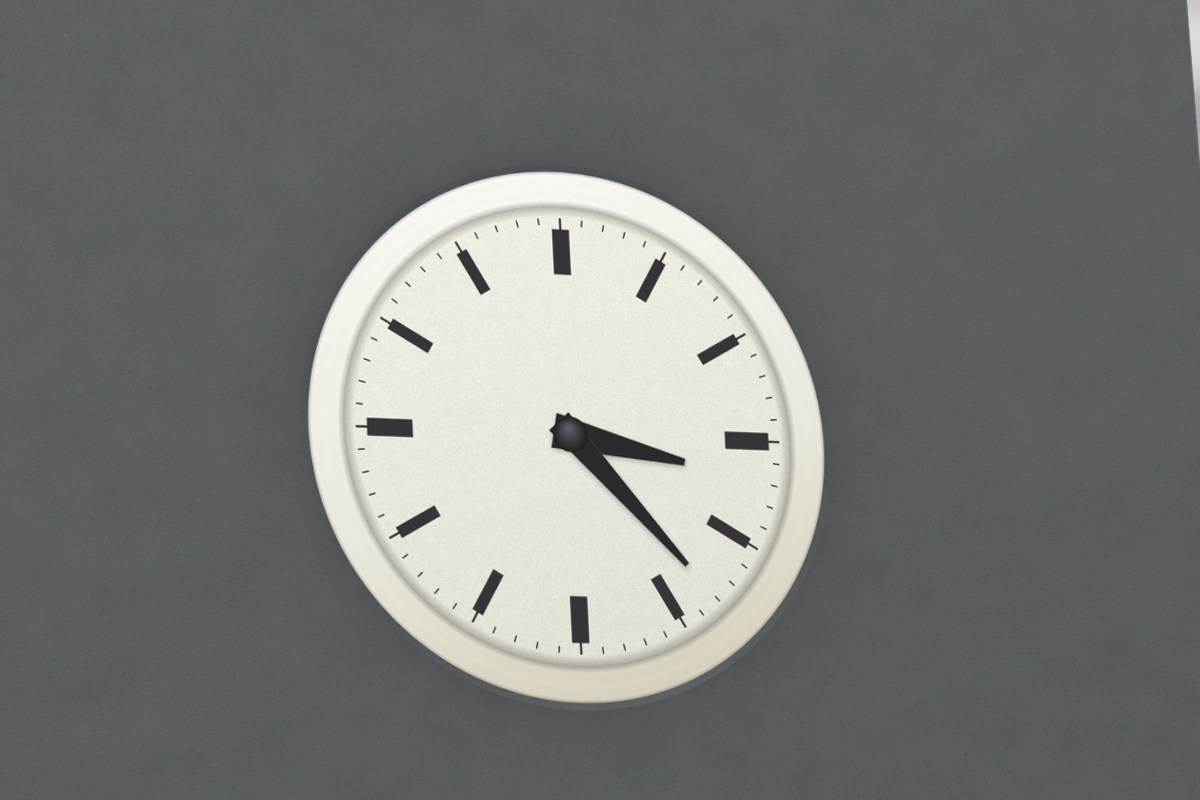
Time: **3:23**
